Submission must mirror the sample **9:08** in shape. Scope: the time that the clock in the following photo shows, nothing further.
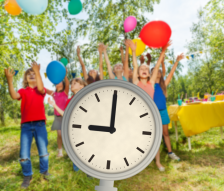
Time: **9:00**
